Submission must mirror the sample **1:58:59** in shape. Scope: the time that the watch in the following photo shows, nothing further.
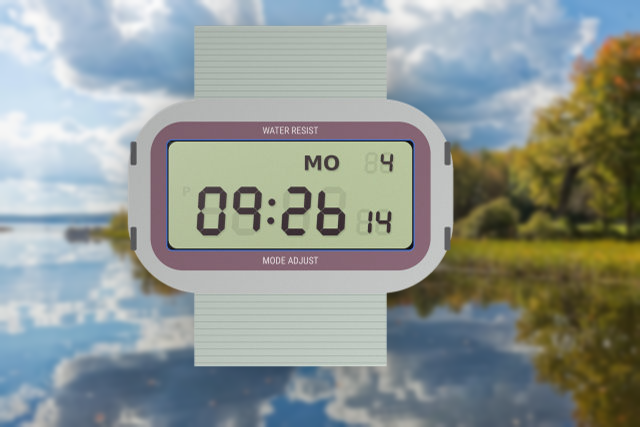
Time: **9:26:14**
